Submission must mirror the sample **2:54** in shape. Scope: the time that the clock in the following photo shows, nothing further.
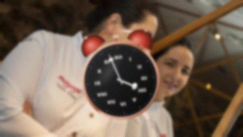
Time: **3:57**
